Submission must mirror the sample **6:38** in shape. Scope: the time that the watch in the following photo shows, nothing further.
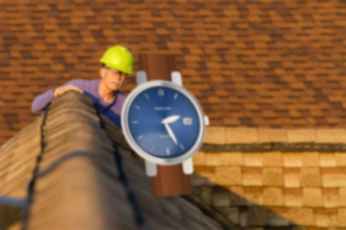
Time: **2:26**
